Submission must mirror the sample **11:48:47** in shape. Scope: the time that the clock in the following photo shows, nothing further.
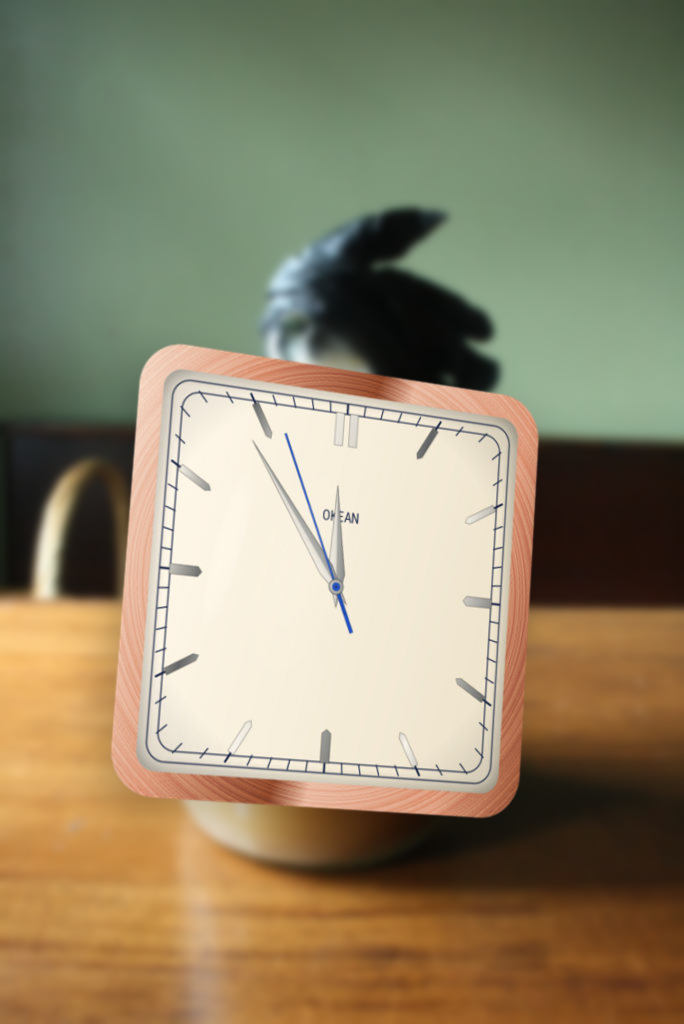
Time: **11:53:56**
